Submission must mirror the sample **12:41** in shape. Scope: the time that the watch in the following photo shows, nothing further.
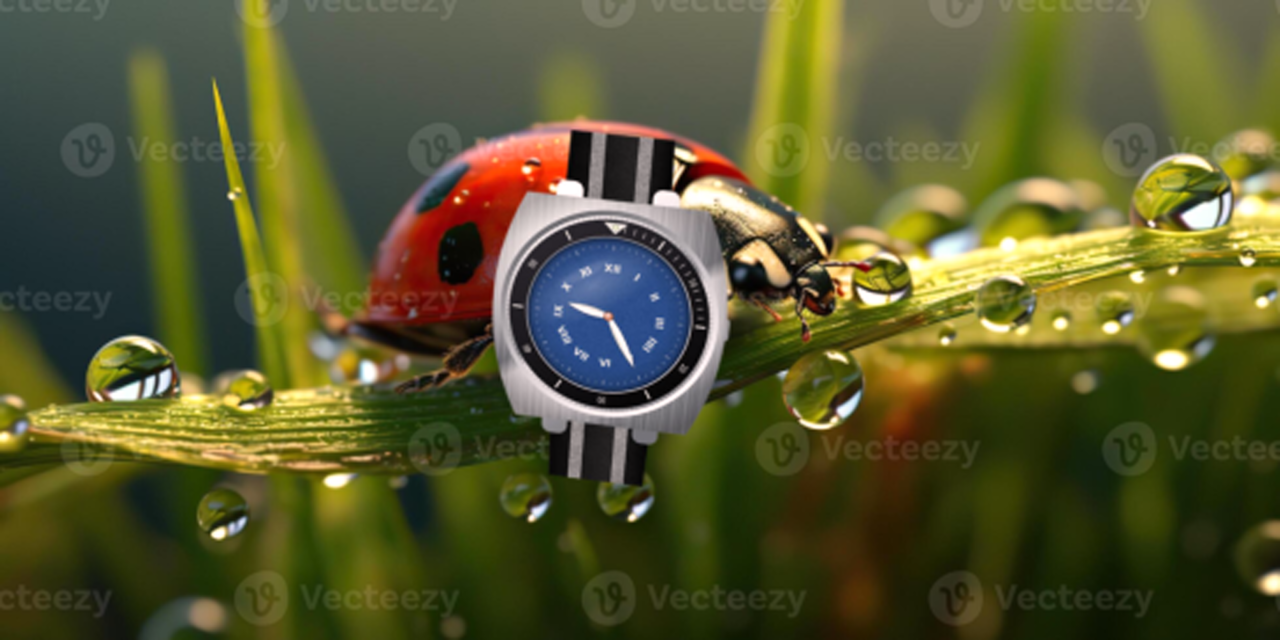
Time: **9:25**
